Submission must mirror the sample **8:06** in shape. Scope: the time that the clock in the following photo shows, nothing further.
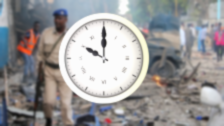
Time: **10:00**
